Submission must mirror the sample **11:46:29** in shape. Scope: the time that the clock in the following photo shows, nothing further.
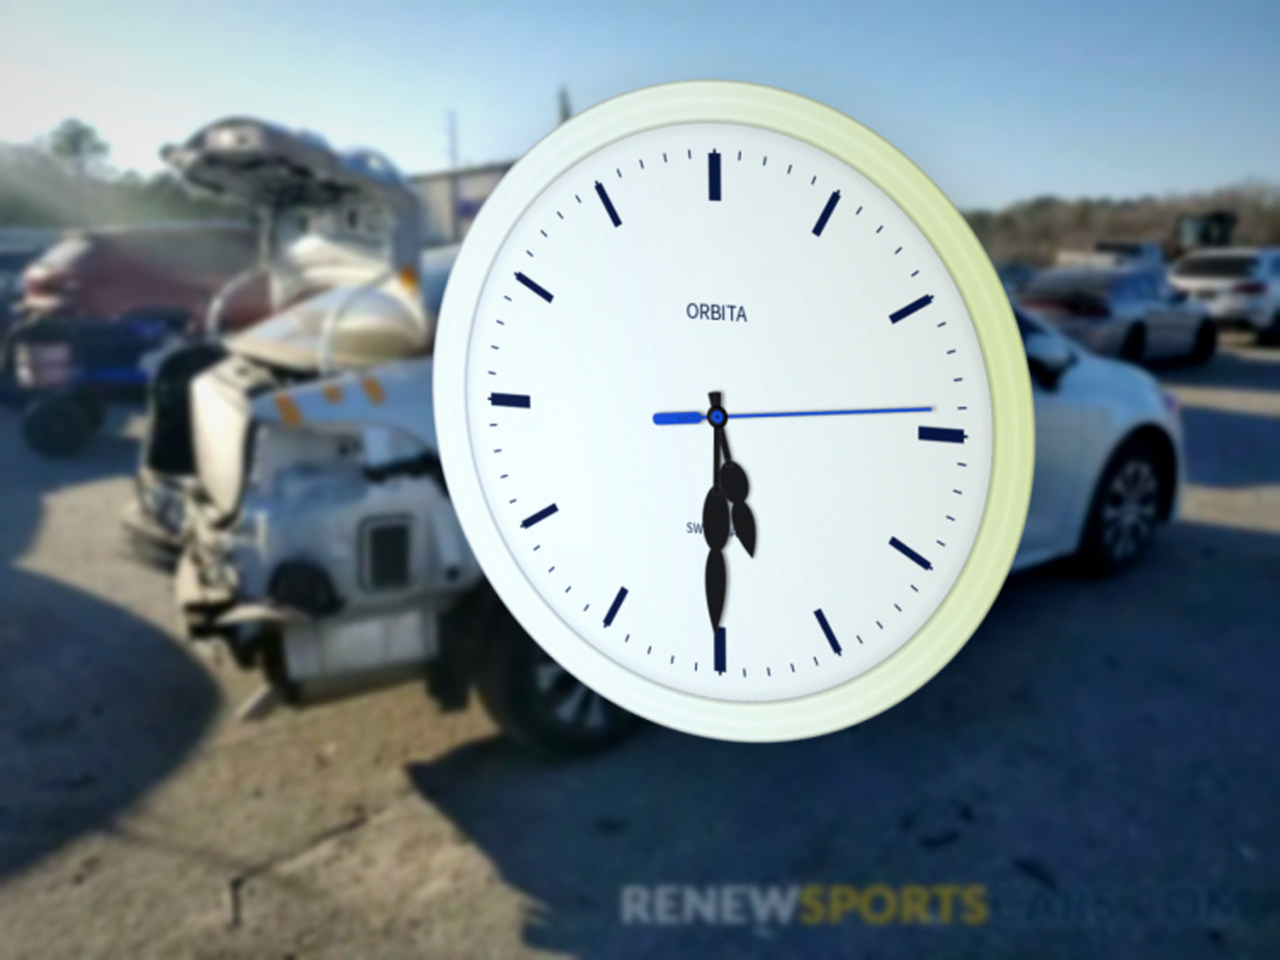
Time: **5:30:14**
